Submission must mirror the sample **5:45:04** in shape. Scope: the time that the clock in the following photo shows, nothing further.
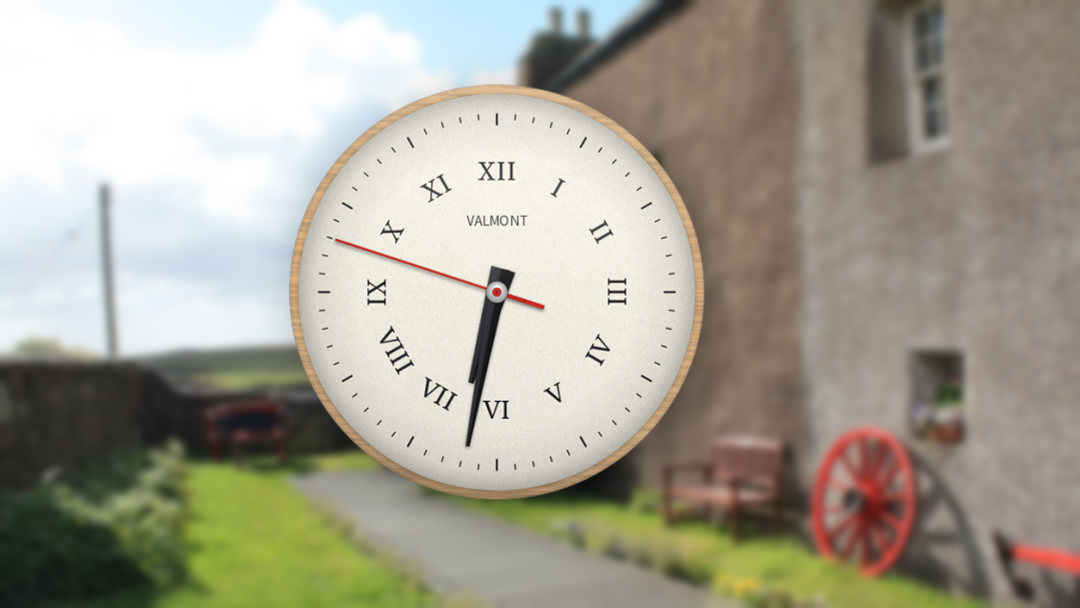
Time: **6:31:48**
